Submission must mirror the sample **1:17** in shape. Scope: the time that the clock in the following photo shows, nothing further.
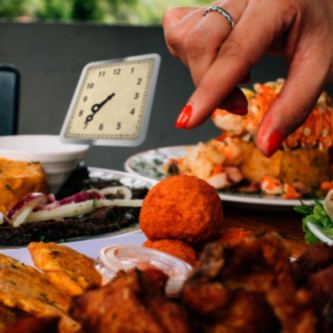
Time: **7:36**
